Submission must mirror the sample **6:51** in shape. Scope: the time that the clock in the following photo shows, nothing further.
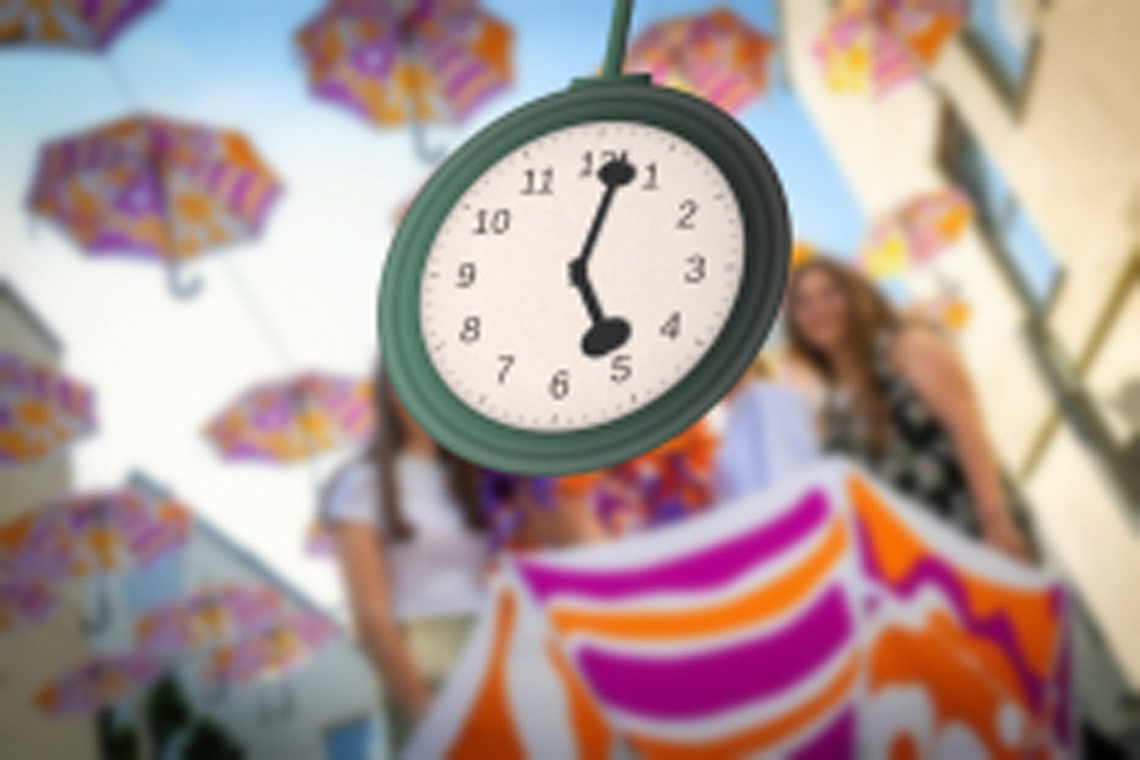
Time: **5:02**
